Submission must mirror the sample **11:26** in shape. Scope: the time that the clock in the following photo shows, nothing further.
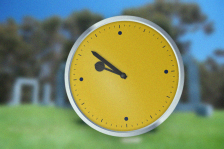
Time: **9:52**
